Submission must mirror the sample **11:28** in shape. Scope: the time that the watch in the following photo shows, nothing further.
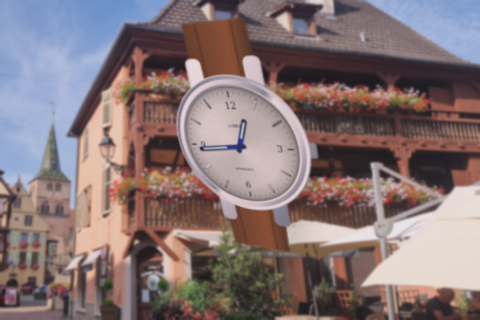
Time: **12:44**
